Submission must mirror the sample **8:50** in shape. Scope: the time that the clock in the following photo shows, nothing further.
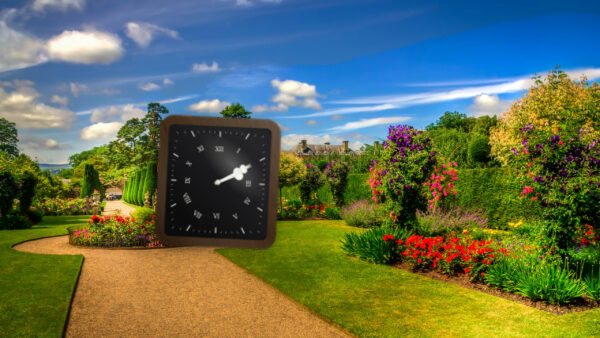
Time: **2:10**
